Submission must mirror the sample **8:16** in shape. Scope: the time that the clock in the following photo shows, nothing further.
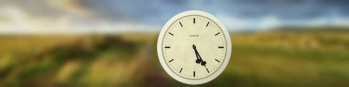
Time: **5:25**
